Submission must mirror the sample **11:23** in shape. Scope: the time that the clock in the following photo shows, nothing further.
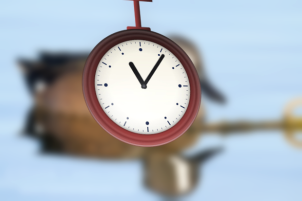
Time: **11:06**
